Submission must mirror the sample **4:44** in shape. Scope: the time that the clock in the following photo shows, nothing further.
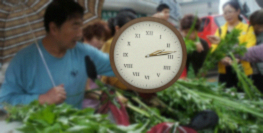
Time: **2:13**
